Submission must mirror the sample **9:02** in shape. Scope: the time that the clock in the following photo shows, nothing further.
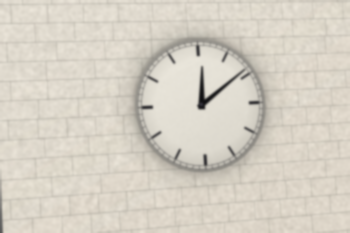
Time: **12:09**
